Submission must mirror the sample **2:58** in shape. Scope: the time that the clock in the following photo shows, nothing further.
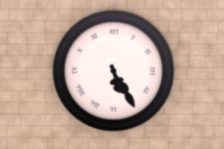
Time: **5:25**
